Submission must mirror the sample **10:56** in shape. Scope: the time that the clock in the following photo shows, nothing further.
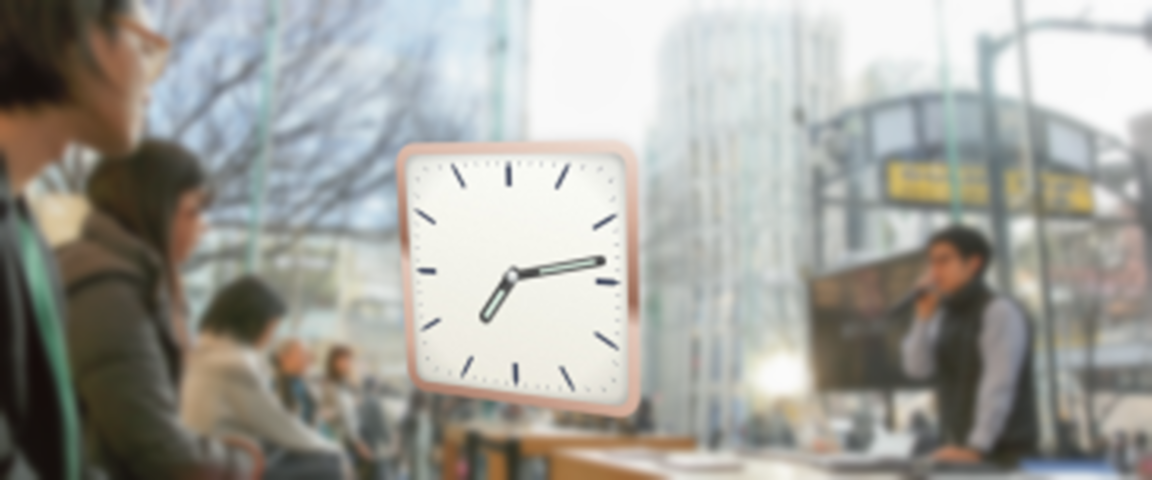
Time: **7:13**
